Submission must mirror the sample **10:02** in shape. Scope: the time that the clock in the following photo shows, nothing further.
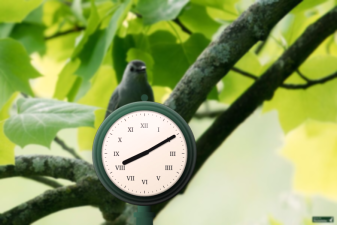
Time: **8:10**
